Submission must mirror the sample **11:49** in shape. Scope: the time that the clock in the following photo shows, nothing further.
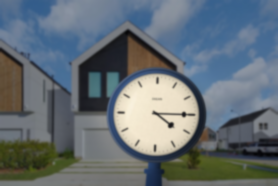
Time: **4:15**
